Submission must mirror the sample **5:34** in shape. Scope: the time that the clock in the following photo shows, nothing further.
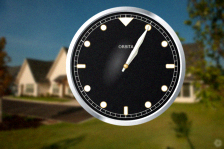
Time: **1:05**
